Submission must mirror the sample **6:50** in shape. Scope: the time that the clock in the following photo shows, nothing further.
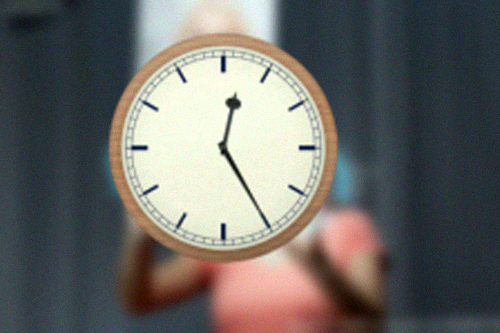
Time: **12:25**
